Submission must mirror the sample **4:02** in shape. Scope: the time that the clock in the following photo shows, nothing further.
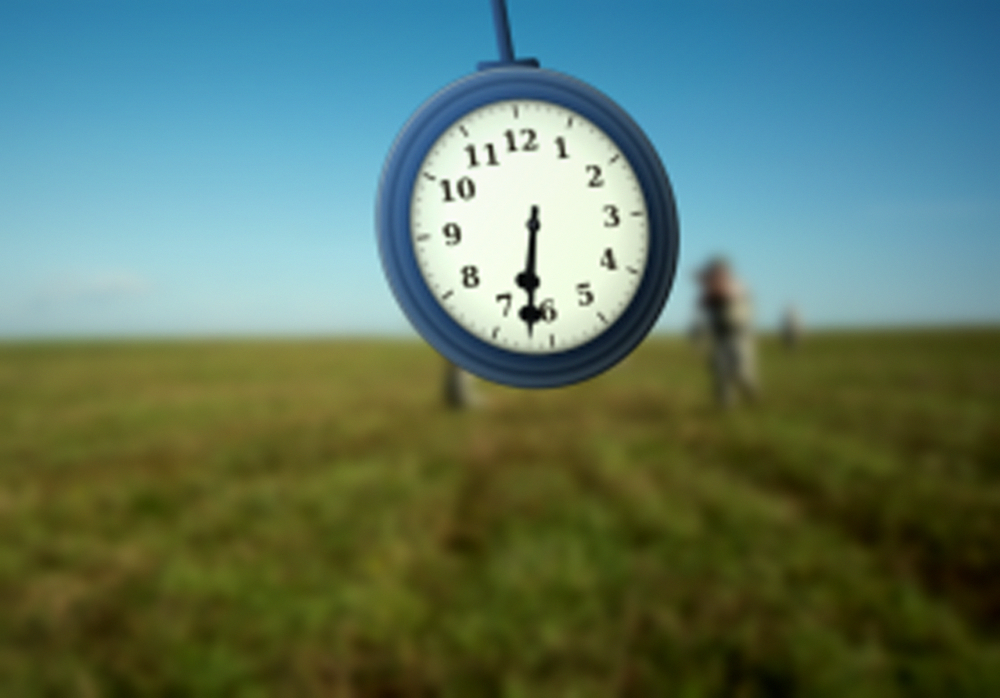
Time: **6:32**
